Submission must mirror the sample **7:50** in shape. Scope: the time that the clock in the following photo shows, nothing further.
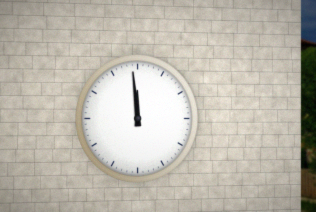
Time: **11:59**
